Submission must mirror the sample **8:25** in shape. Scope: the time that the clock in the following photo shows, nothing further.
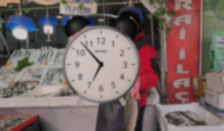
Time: **6:53**
